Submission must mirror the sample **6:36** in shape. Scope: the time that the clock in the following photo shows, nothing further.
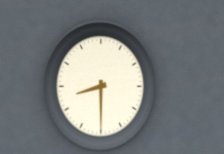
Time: **8:30**
